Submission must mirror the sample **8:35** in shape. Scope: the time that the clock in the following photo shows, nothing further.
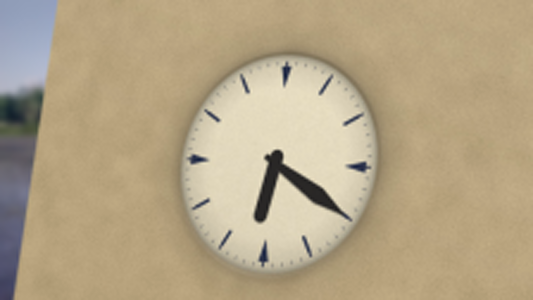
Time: **6:20**
